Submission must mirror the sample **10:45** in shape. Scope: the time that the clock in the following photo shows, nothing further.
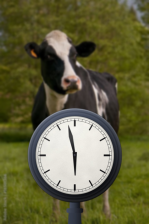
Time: **5:58**
